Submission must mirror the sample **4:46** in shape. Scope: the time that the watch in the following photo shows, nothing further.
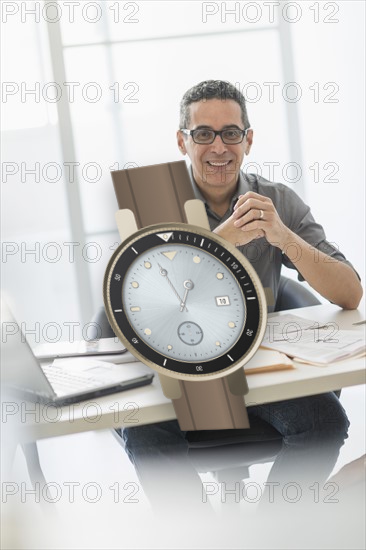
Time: **12:57**
